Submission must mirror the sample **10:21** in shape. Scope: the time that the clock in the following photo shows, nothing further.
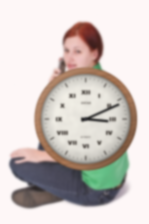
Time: **3:11**
